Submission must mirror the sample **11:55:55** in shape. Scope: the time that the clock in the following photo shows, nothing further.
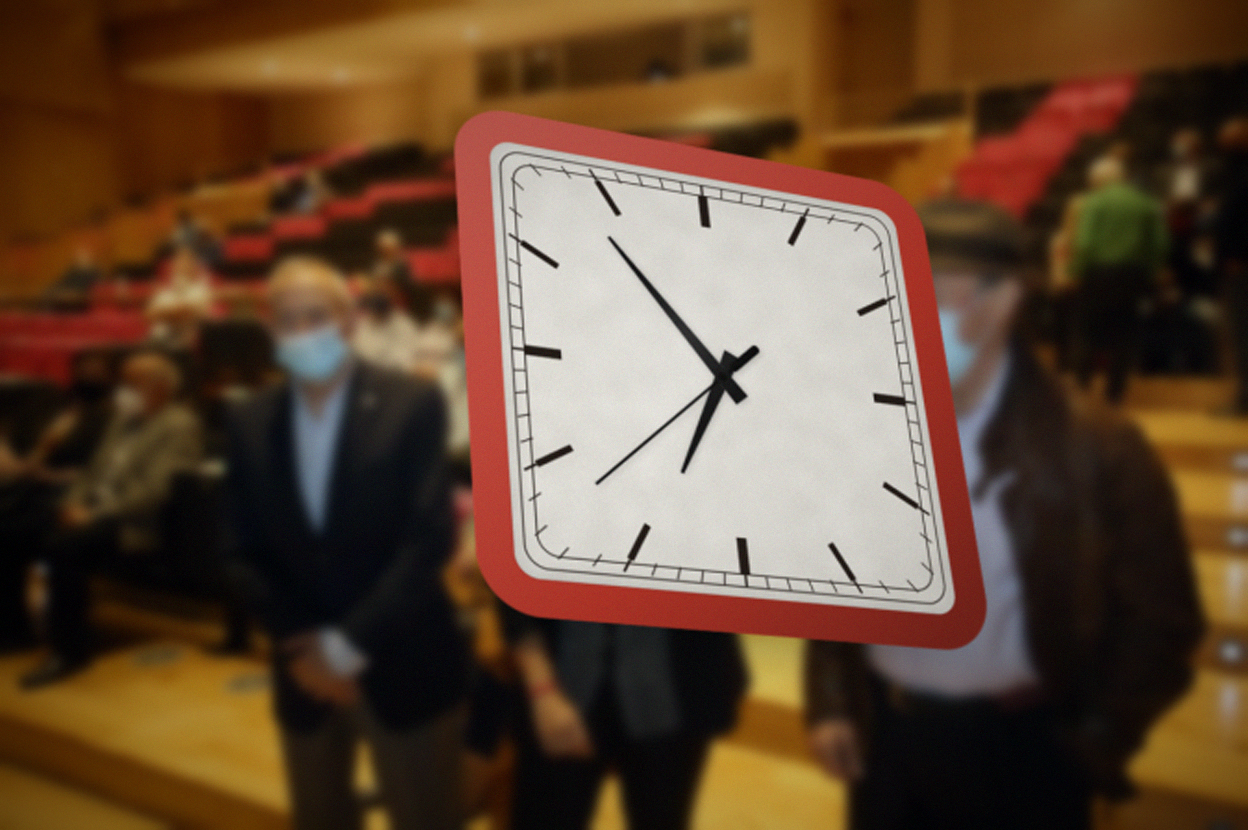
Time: **6:53:38**
